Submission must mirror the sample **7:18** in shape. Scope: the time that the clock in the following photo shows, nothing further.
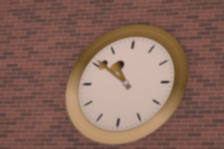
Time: **10:51**
